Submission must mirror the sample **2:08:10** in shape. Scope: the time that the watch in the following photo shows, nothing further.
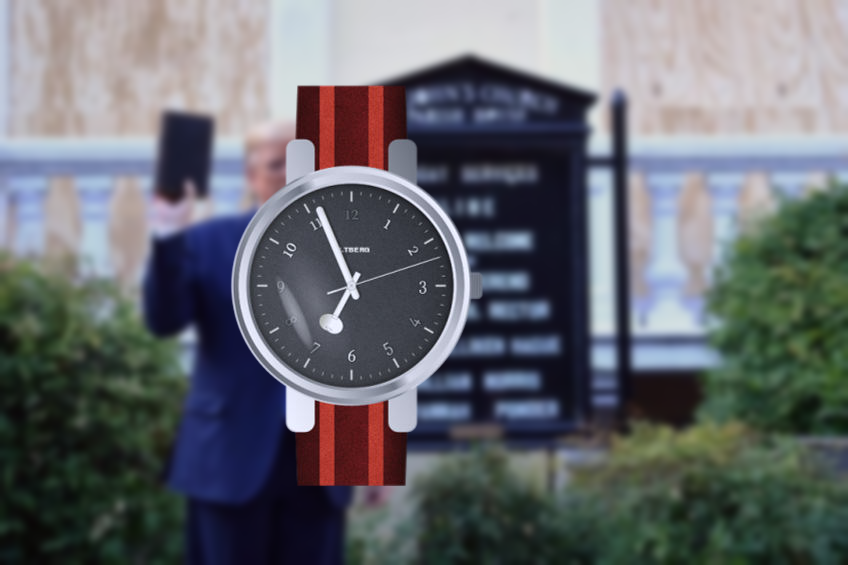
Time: **6:56:12**
